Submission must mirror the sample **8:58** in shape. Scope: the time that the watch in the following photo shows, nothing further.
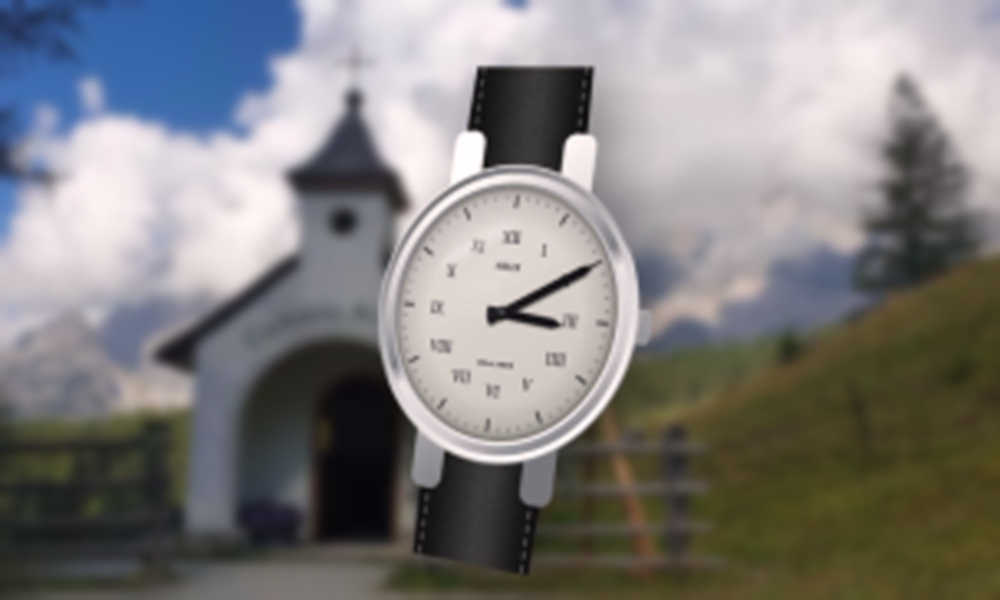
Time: **3:10**
